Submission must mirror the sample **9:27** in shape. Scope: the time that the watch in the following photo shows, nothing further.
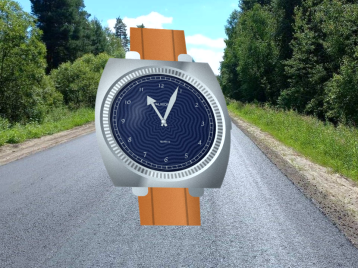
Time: **11:04**
